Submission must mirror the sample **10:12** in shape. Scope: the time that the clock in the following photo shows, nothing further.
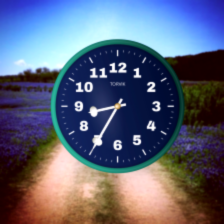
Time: **8:35**
